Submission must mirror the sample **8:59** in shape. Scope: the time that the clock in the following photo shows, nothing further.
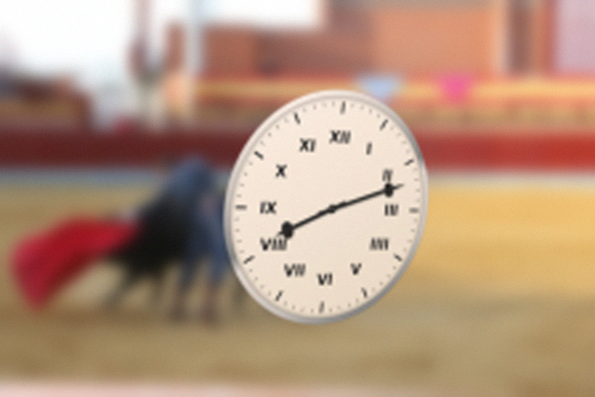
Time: **8:12**
